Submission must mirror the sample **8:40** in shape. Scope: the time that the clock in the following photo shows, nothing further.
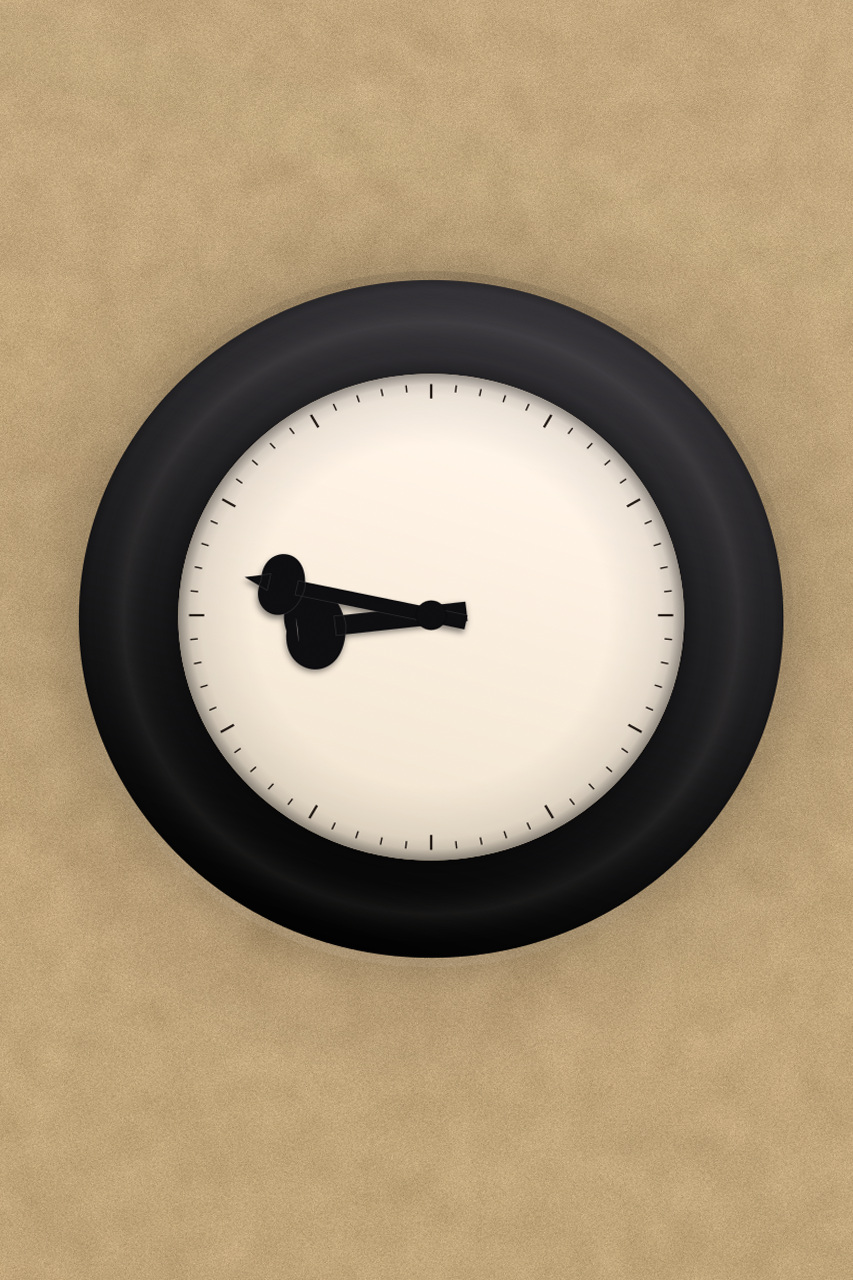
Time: **8:47**
